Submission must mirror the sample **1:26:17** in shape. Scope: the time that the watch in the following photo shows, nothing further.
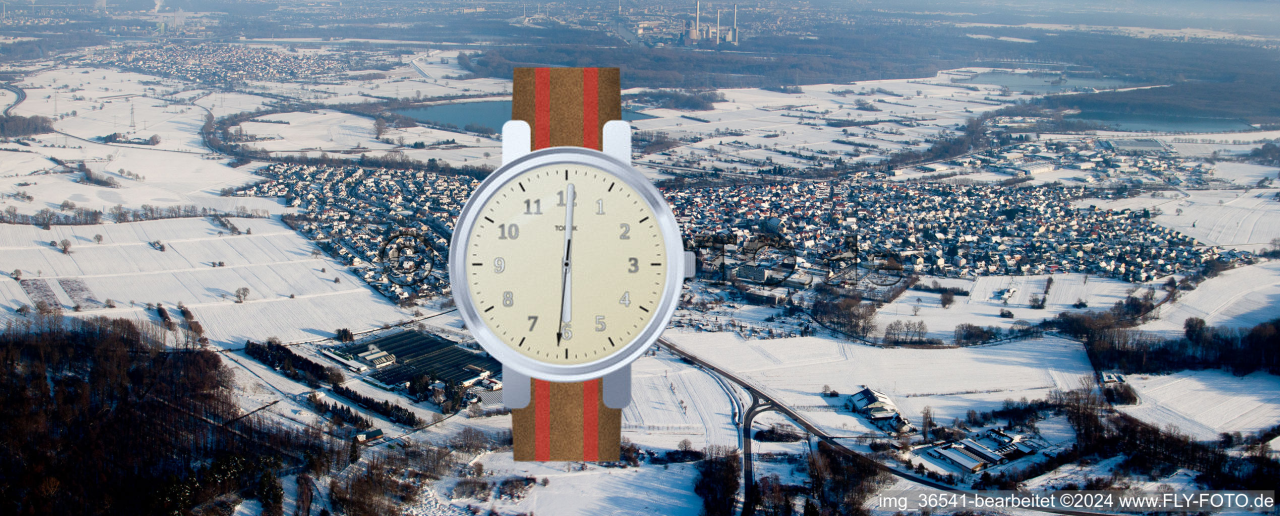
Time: **6:00:31**
